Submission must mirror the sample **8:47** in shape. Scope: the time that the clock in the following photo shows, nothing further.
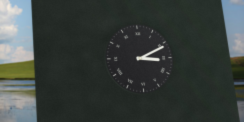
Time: **3:11**
